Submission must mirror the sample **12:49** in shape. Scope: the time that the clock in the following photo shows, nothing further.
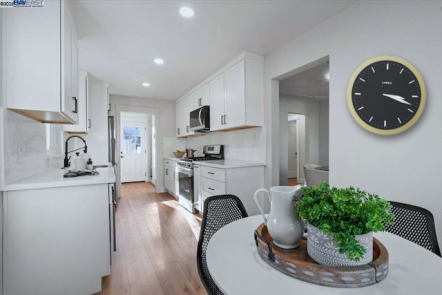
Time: **3:18**
